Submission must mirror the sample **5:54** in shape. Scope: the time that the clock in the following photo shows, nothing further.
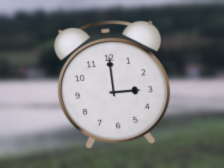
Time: **3:00**
